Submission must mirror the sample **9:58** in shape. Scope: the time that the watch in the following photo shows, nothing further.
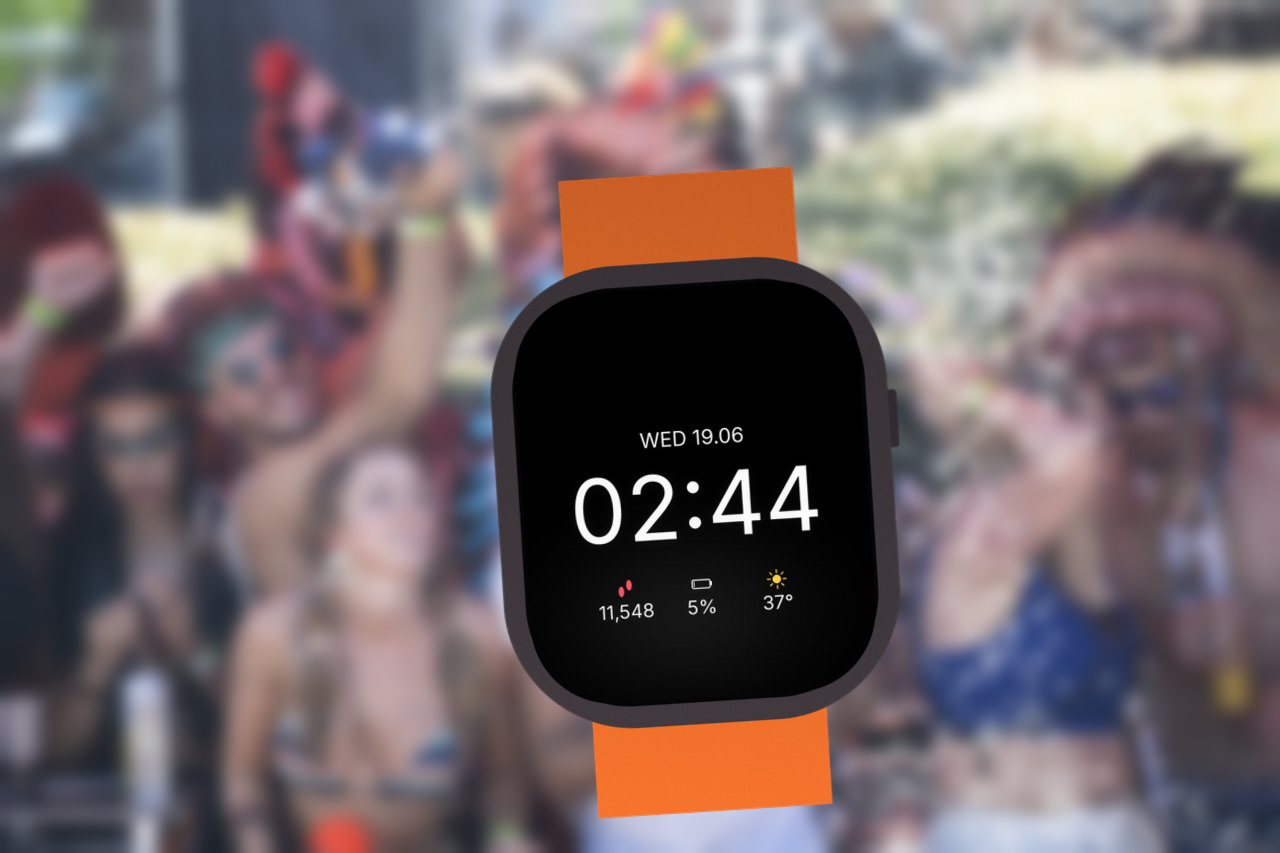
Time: **2:44**
